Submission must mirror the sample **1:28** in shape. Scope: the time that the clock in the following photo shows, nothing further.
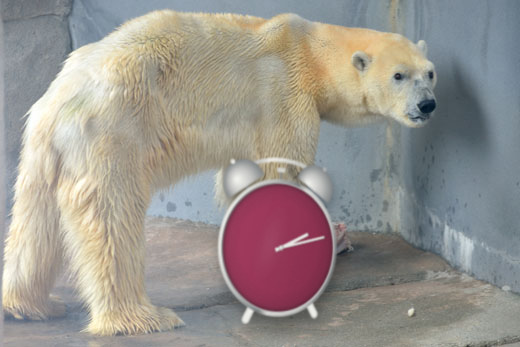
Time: **2:13**
